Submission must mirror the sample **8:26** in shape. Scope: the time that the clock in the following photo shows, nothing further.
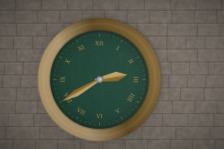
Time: **2:40**
